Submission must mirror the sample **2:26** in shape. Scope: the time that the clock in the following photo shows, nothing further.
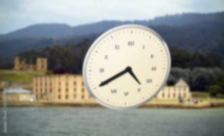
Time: **4:40**
